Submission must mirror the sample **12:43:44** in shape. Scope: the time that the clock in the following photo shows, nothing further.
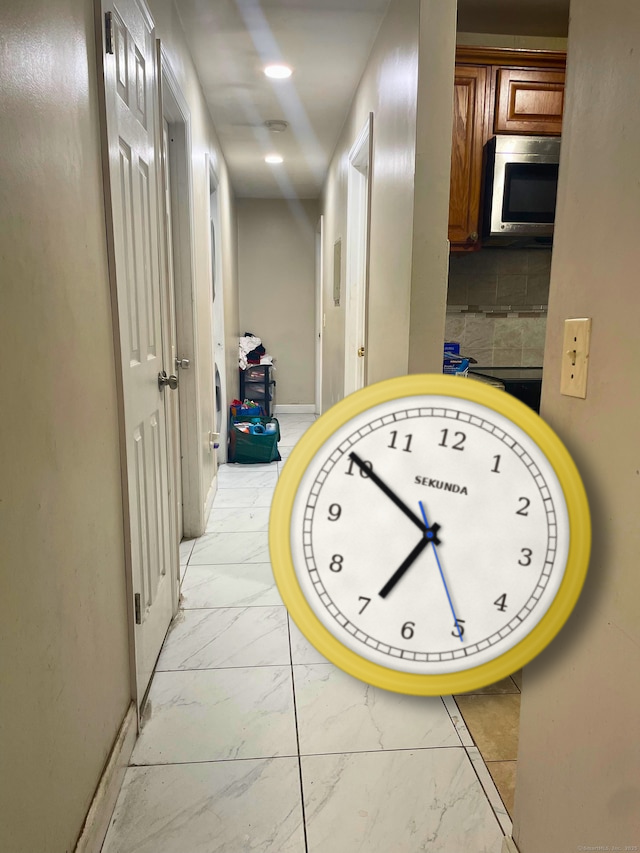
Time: **6:50:25**
